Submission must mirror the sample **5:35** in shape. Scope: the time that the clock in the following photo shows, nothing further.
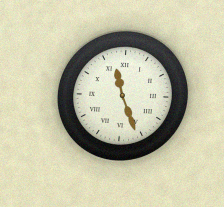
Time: **11:26**
